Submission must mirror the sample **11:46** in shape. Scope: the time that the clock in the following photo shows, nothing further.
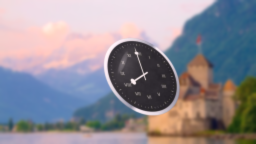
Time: **7:59**
